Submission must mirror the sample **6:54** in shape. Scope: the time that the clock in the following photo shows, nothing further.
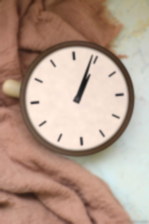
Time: **1:04**
